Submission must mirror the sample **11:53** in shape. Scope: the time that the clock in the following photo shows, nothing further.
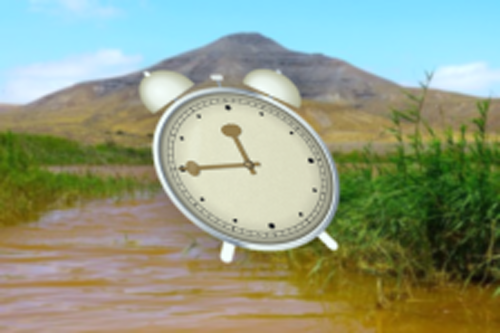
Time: **11:45**
